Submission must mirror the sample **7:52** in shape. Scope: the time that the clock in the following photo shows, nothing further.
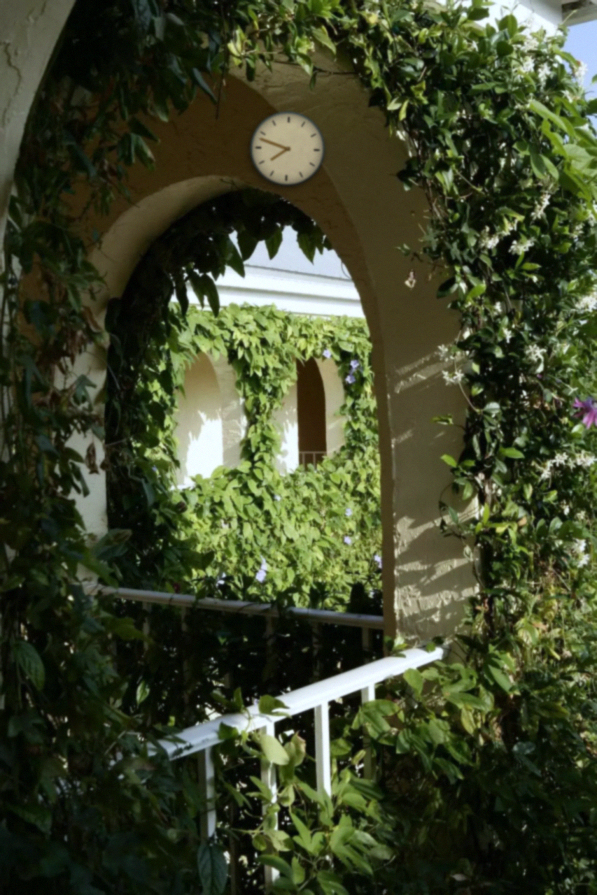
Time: **7:48**
